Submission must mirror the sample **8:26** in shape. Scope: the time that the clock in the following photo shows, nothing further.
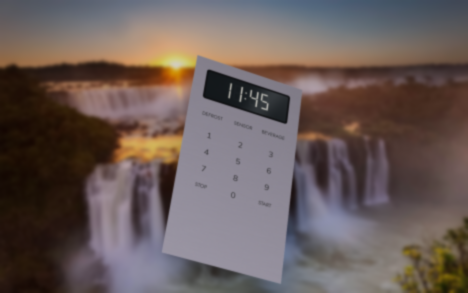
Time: **11:45**
